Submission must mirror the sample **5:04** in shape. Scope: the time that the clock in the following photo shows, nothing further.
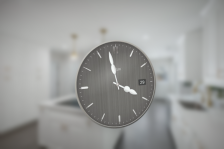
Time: **3:58**
